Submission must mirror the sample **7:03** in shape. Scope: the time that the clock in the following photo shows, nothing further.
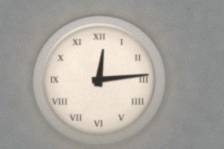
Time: **12:14**
